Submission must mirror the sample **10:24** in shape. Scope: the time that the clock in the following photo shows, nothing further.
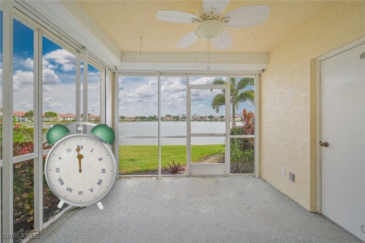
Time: **11:59**
